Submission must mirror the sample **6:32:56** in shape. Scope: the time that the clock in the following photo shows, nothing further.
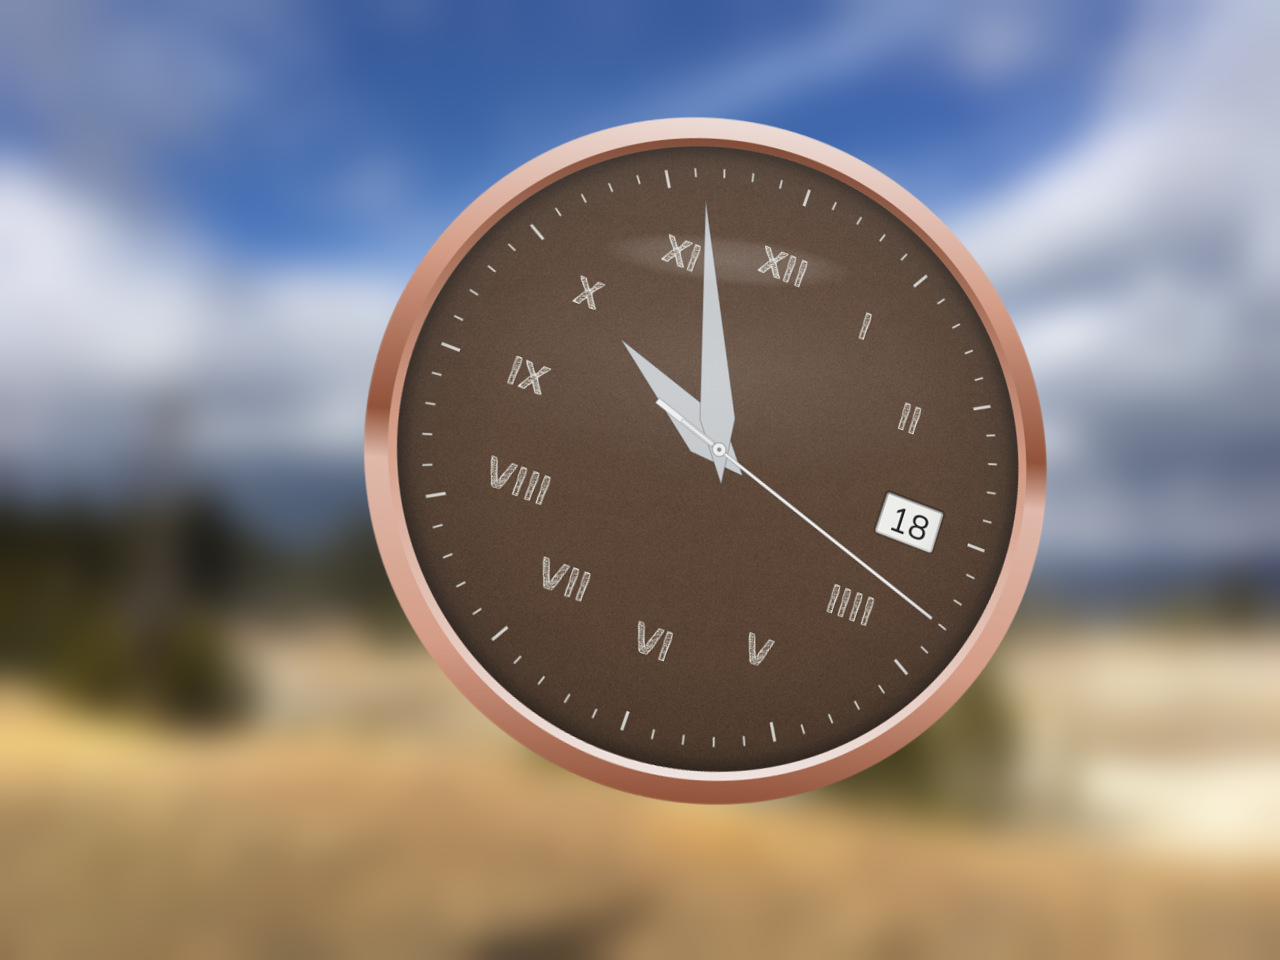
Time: **9:56:18**
